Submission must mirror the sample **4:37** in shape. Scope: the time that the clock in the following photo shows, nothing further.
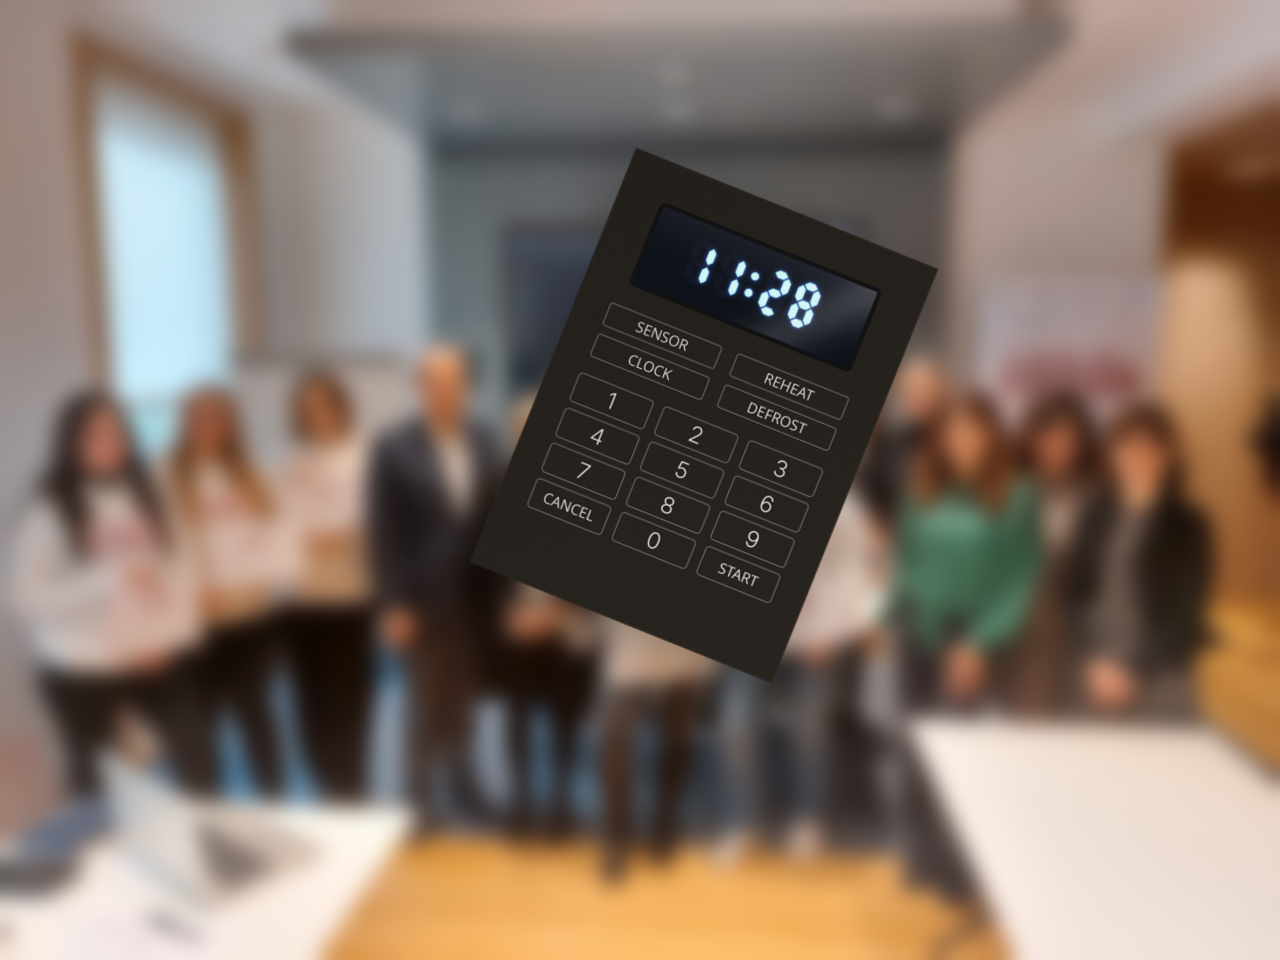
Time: **11:28**
